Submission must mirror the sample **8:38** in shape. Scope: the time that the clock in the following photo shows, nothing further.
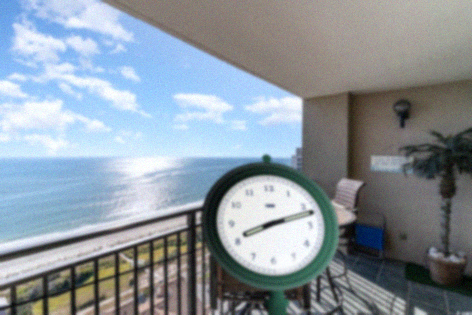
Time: **8:12**
